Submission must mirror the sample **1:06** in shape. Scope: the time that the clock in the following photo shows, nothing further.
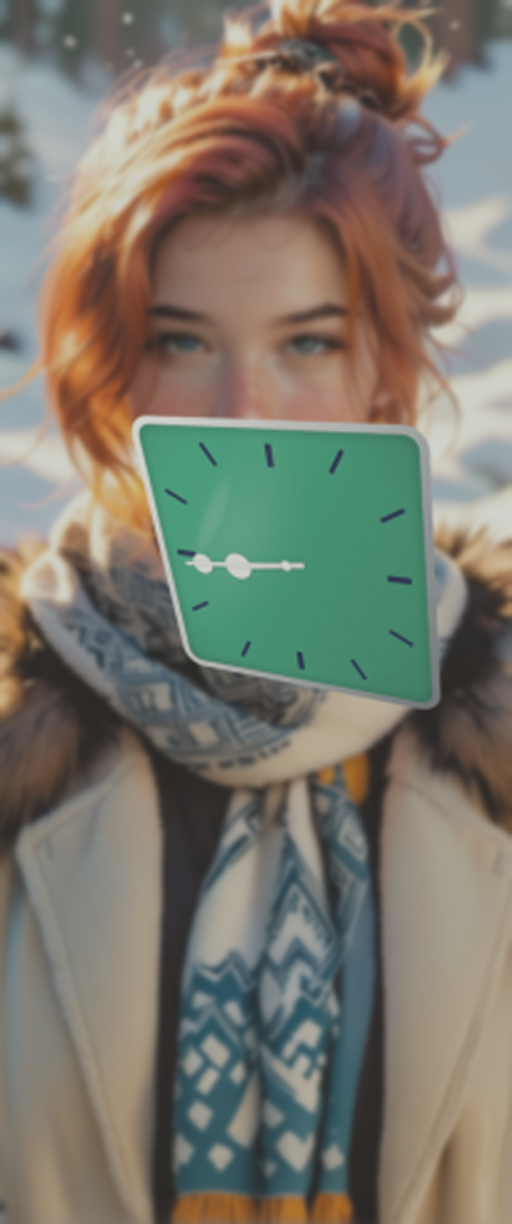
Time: **8:44**
